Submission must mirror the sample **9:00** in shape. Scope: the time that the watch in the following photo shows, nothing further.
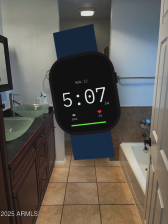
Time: **5:07**
